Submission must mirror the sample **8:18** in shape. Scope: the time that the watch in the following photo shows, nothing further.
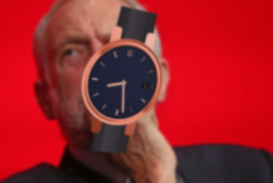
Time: **8:28**
